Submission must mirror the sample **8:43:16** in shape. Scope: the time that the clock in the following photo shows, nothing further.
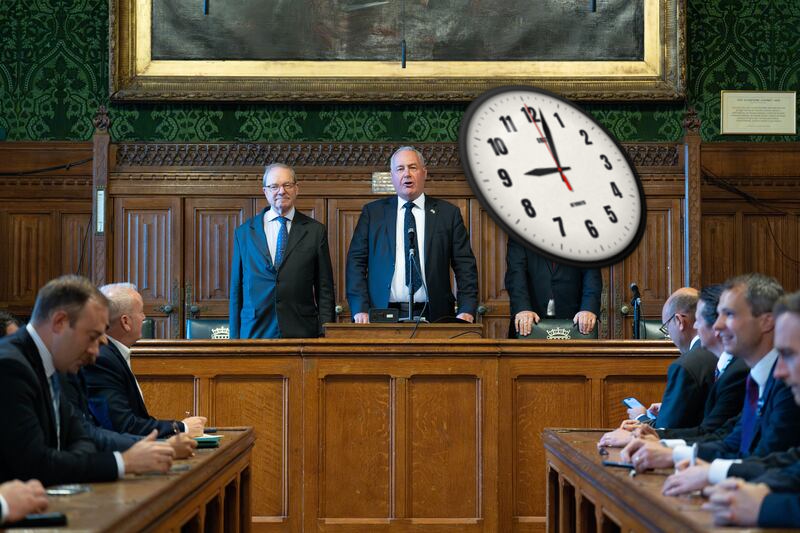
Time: **9:02:00**
